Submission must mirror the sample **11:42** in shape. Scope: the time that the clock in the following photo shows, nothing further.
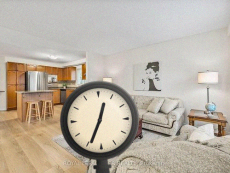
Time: **12:34**
